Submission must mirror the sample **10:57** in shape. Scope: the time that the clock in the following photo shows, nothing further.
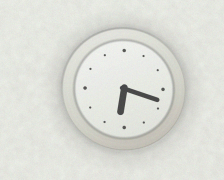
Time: **6:18**
